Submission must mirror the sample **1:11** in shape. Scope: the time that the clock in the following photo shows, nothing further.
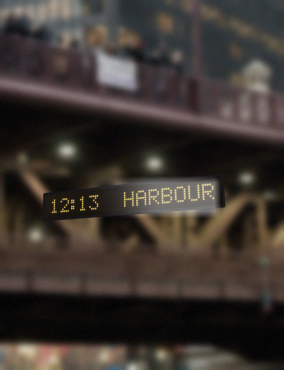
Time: **12:13**
